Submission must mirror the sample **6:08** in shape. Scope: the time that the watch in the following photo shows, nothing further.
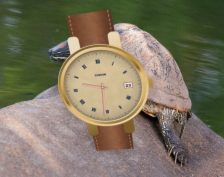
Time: **9:31**
